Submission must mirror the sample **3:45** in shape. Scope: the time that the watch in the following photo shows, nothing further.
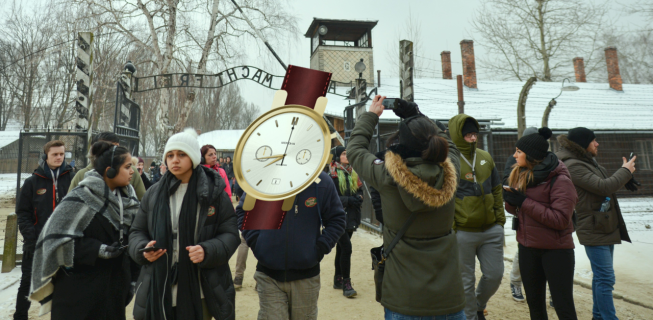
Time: **7:43**
